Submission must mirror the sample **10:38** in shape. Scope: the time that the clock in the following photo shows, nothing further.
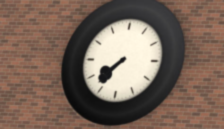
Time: **7:37**
